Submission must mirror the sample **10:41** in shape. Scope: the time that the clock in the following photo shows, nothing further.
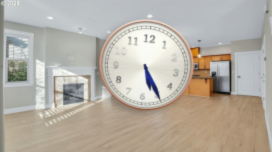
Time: **5:25**
